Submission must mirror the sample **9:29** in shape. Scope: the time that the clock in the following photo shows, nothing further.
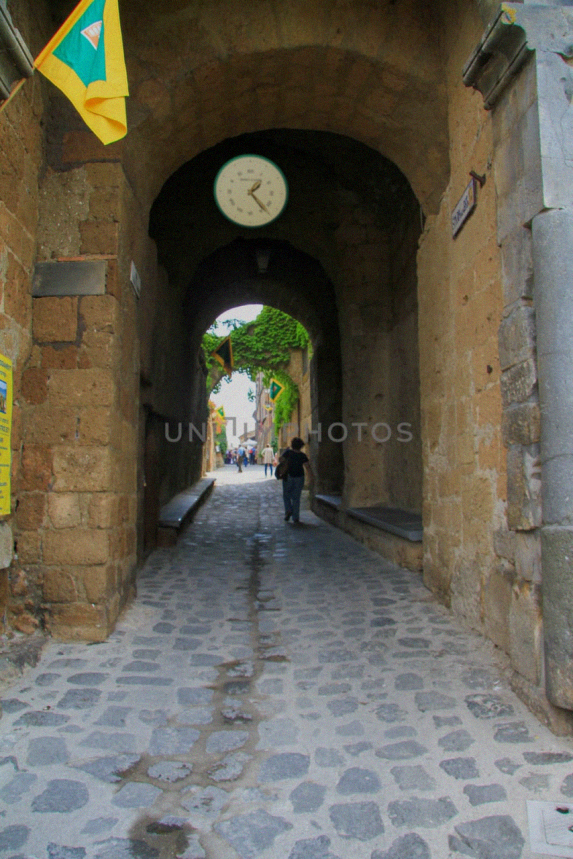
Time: **1:23**
